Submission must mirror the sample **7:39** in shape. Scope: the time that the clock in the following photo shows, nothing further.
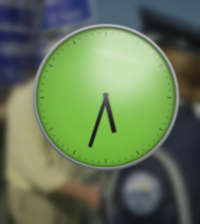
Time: **5:33**
